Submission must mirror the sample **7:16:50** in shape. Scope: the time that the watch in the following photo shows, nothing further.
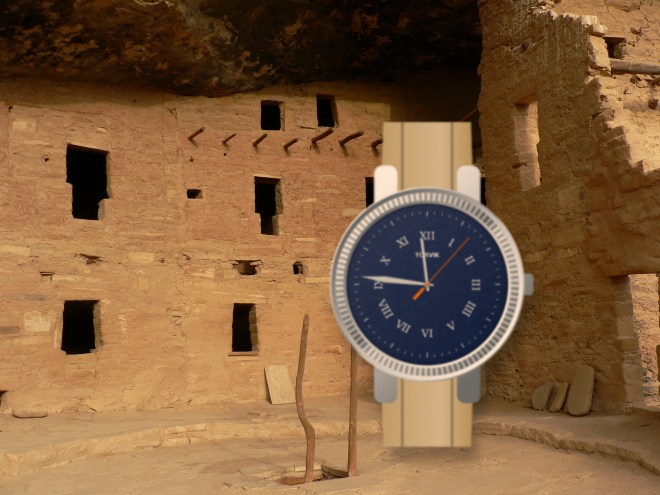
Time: **11:46:07**
